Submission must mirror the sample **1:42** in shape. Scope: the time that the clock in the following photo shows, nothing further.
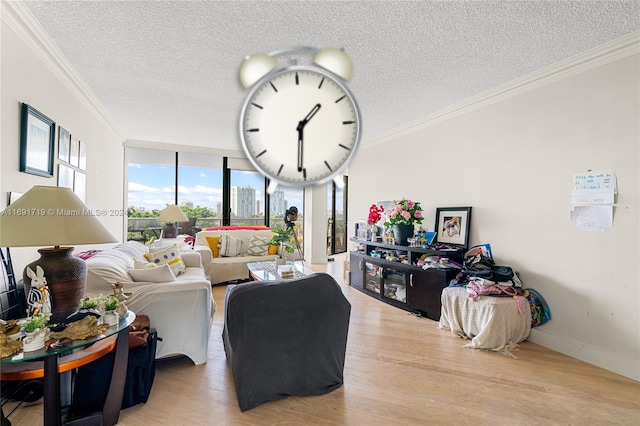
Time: **1:31**
